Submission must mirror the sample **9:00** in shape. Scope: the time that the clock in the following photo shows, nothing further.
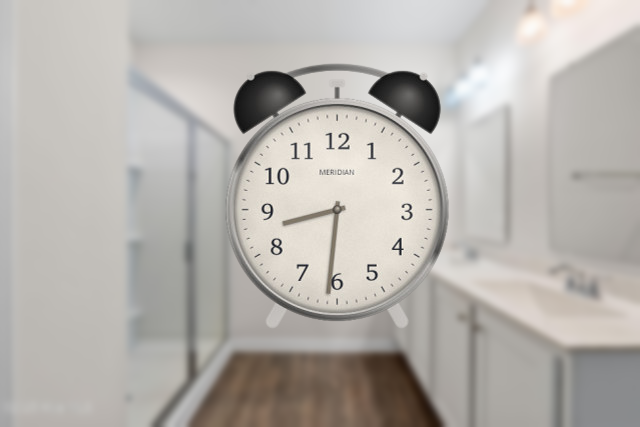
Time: **8:31**
